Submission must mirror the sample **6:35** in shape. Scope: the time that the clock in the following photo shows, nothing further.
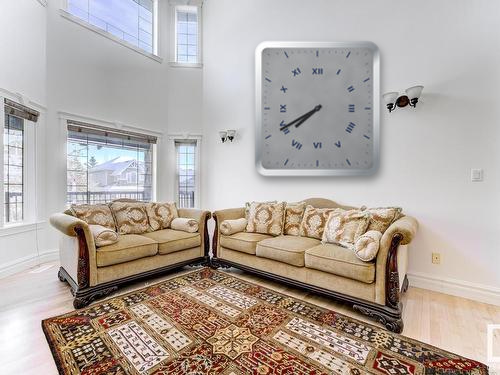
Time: **7:40**
